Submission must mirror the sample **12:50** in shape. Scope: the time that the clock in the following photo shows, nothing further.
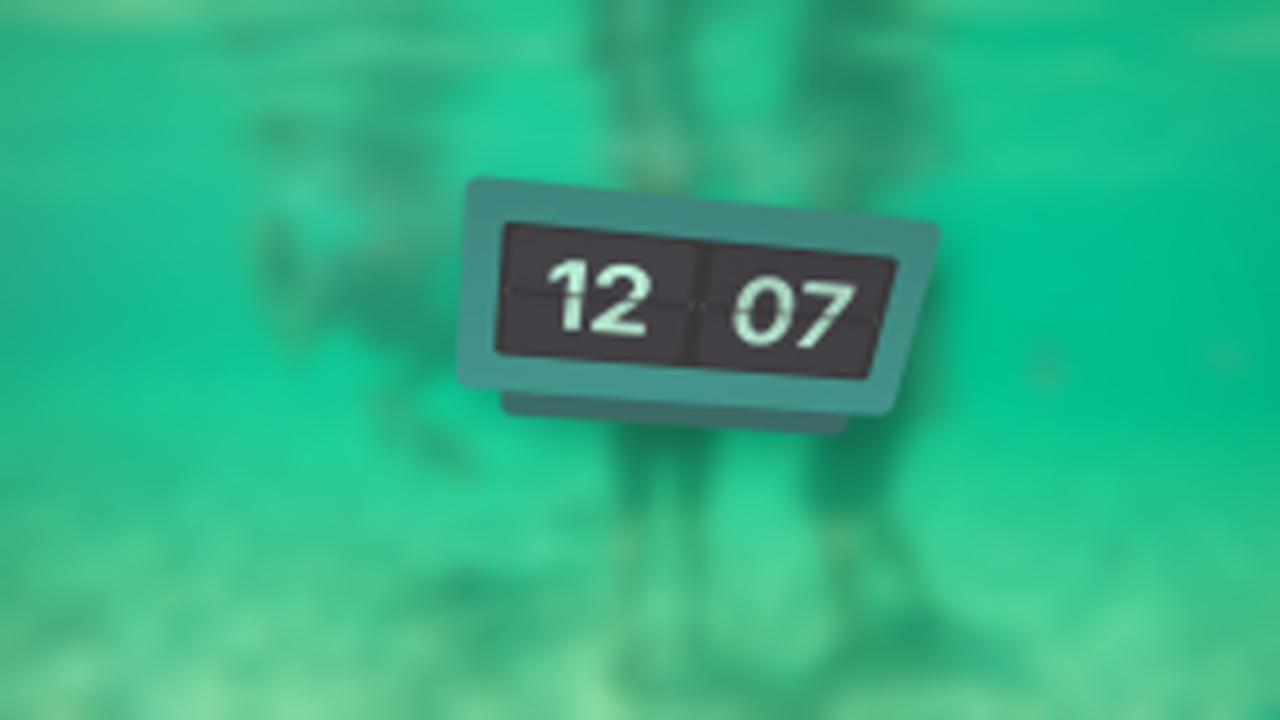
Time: **12:07**
